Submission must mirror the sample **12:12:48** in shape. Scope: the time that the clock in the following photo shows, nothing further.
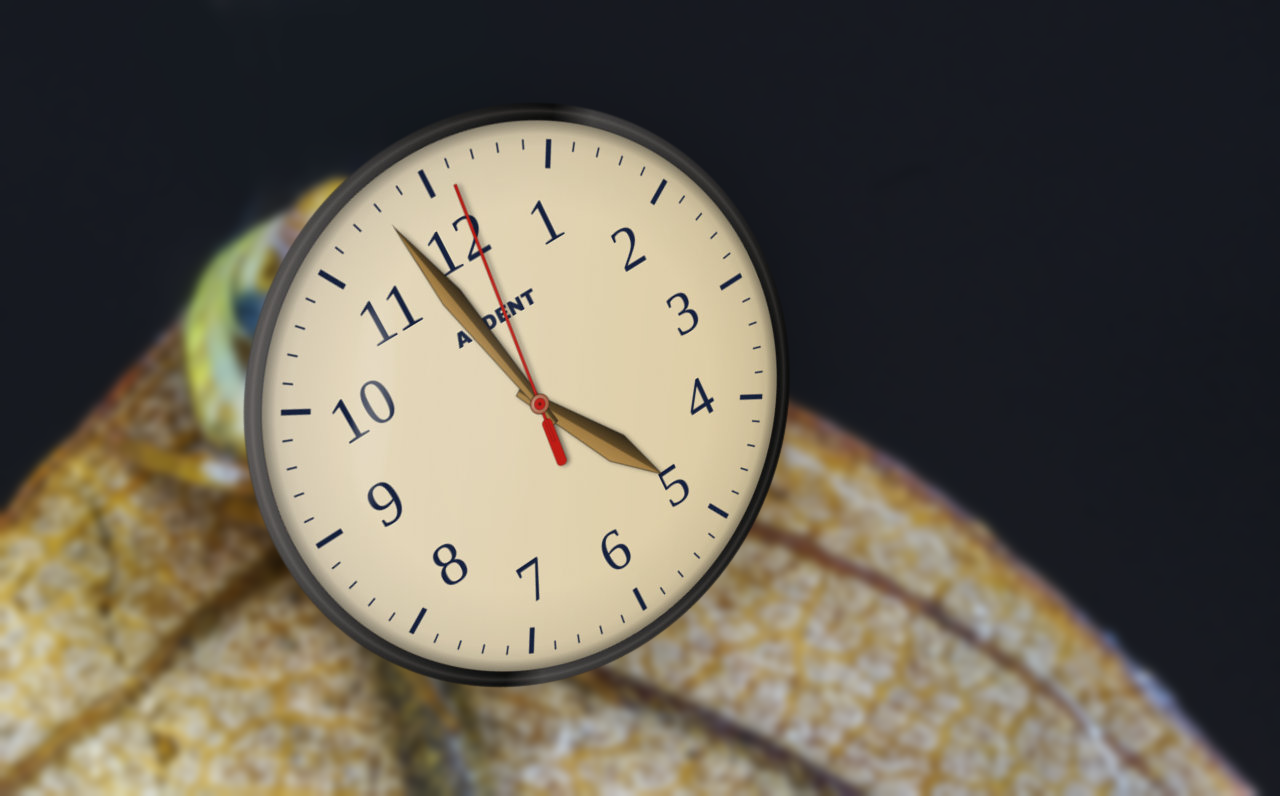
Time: **4:58:01**
